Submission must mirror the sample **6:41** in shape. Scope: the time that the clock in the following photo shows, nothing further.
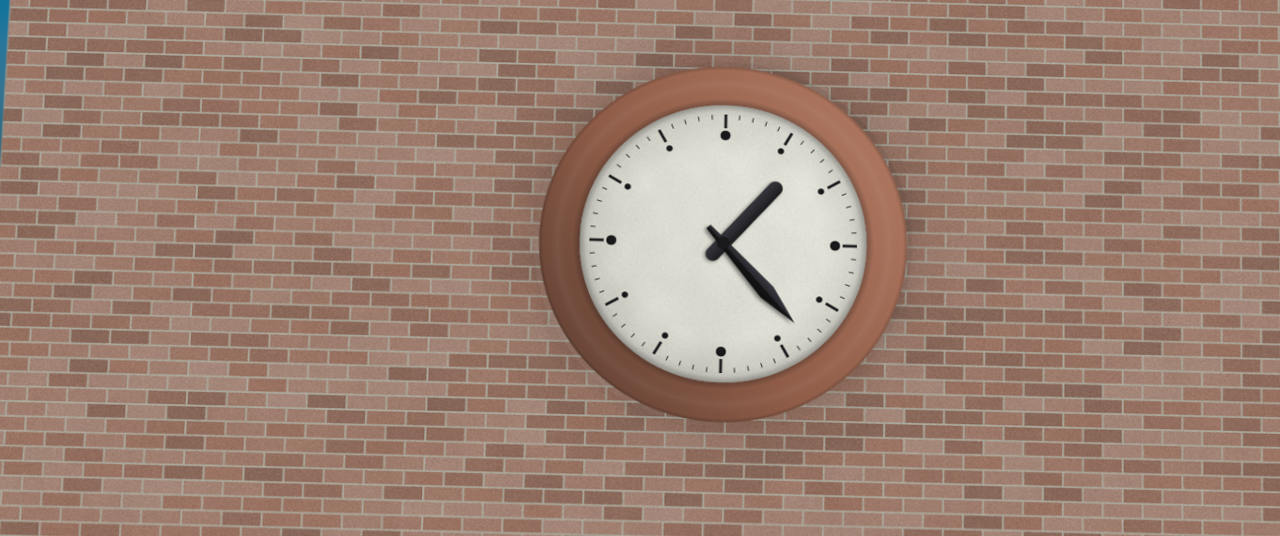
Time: **1:23**
